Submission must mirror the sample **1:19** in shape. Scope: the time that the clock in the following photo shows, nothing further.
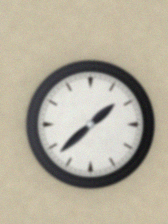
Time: **1:38**
